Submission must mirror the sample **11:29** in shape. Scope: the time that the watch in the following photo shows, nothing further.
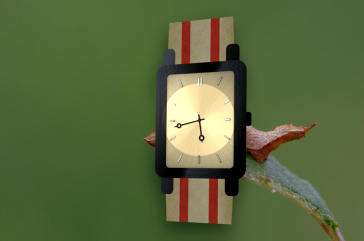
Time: **5:43**
